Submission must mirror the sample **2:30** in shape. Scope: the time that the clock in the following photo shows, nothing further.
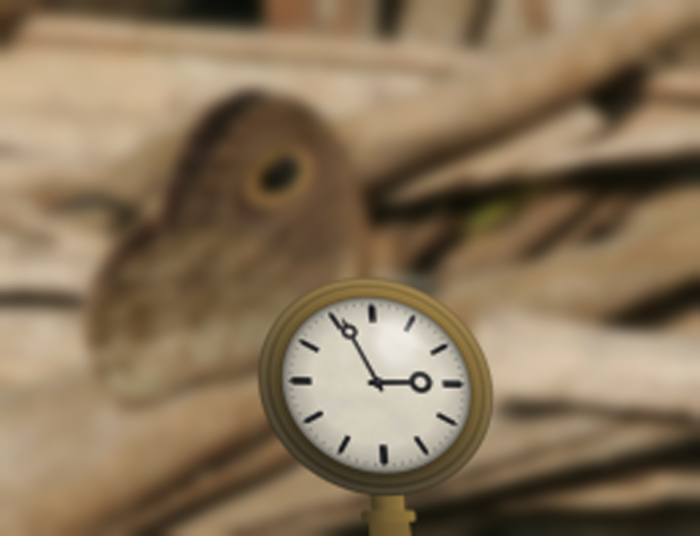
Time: **2:56**
